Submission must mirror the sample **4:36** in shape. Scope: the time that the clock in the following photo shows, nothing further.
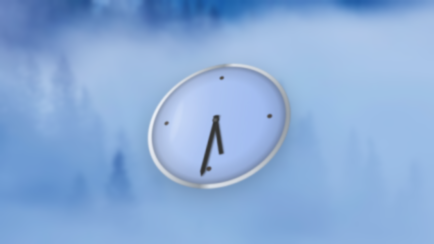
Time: **5:31**
